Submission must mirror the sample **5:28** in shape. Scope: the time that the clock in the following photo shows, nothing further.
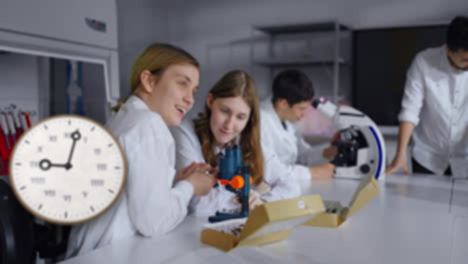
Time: **9:02**
